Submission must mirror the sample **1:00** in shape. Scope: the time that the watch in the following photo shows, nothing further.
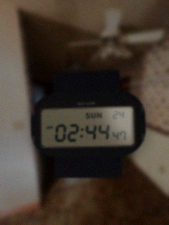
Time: **2:44**
